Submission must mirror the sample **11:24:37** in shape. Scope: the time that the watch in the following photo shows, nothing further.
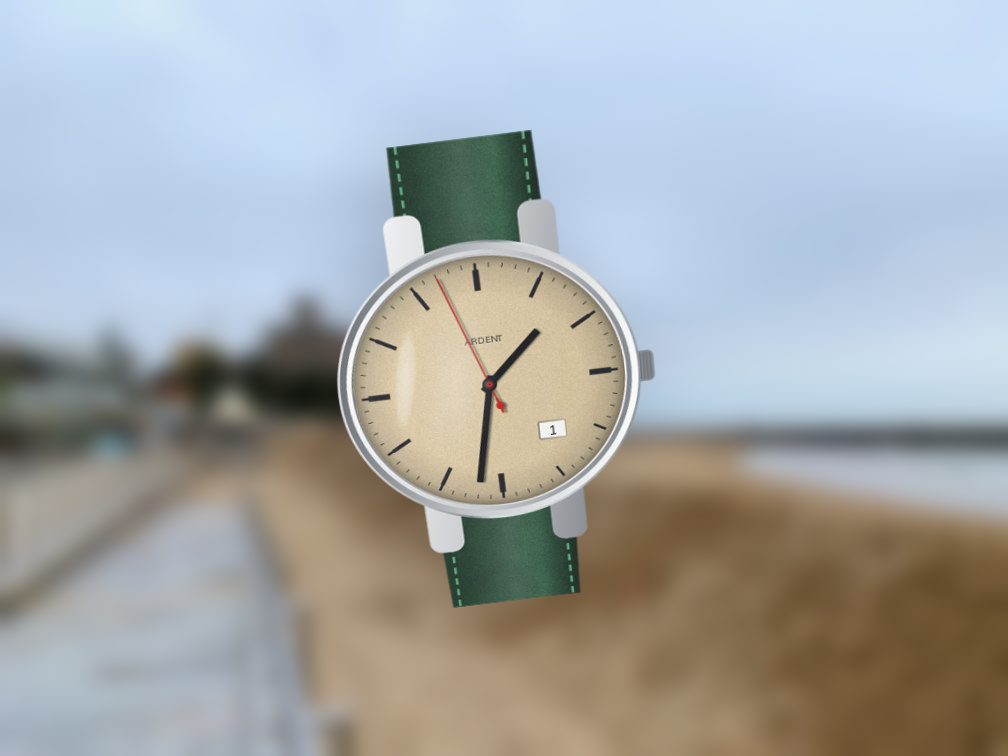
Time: **1:31:57**
